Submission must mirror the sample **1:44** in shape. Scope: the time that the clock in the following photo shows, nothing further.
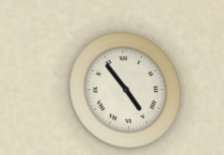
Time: **4:54**
